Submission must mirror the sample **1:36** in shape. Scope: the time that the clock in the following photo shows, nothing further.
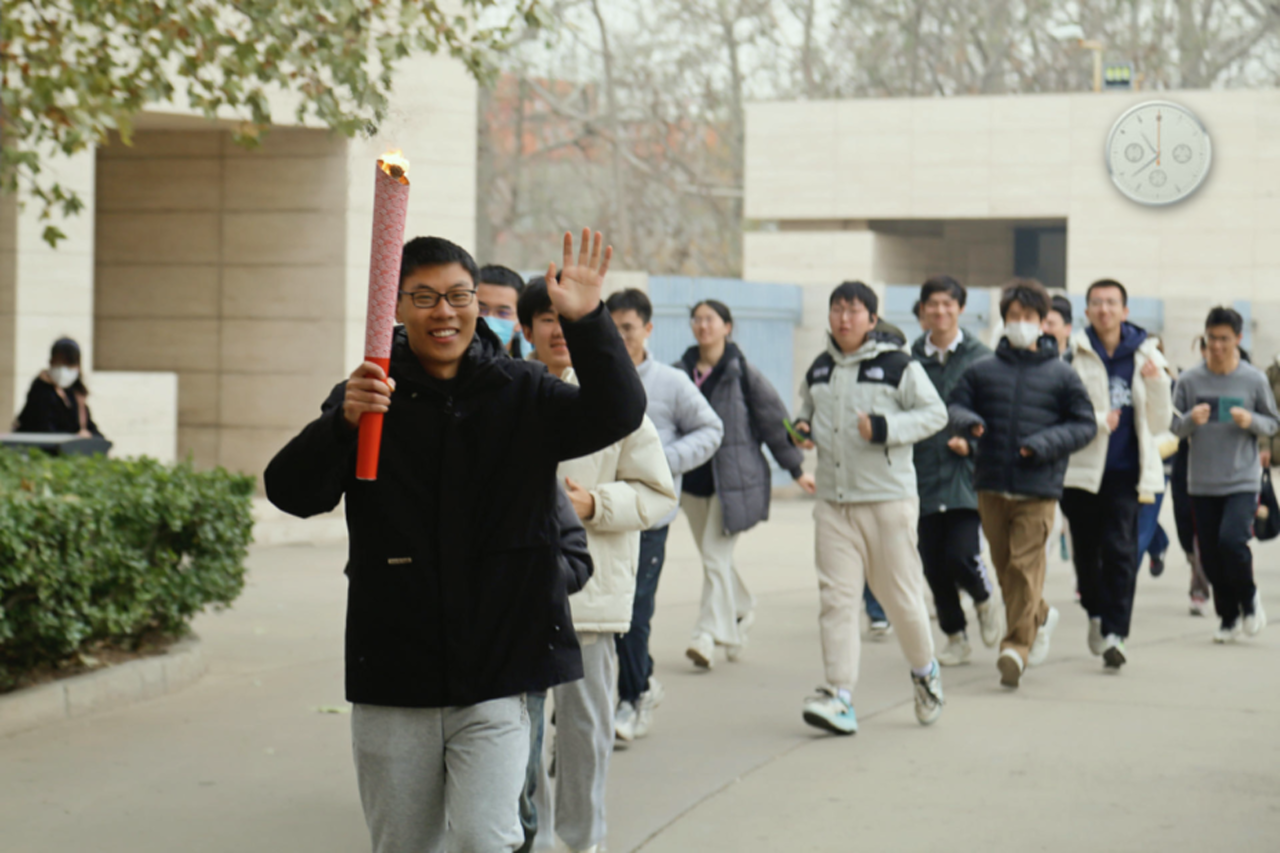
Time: **10:38**
